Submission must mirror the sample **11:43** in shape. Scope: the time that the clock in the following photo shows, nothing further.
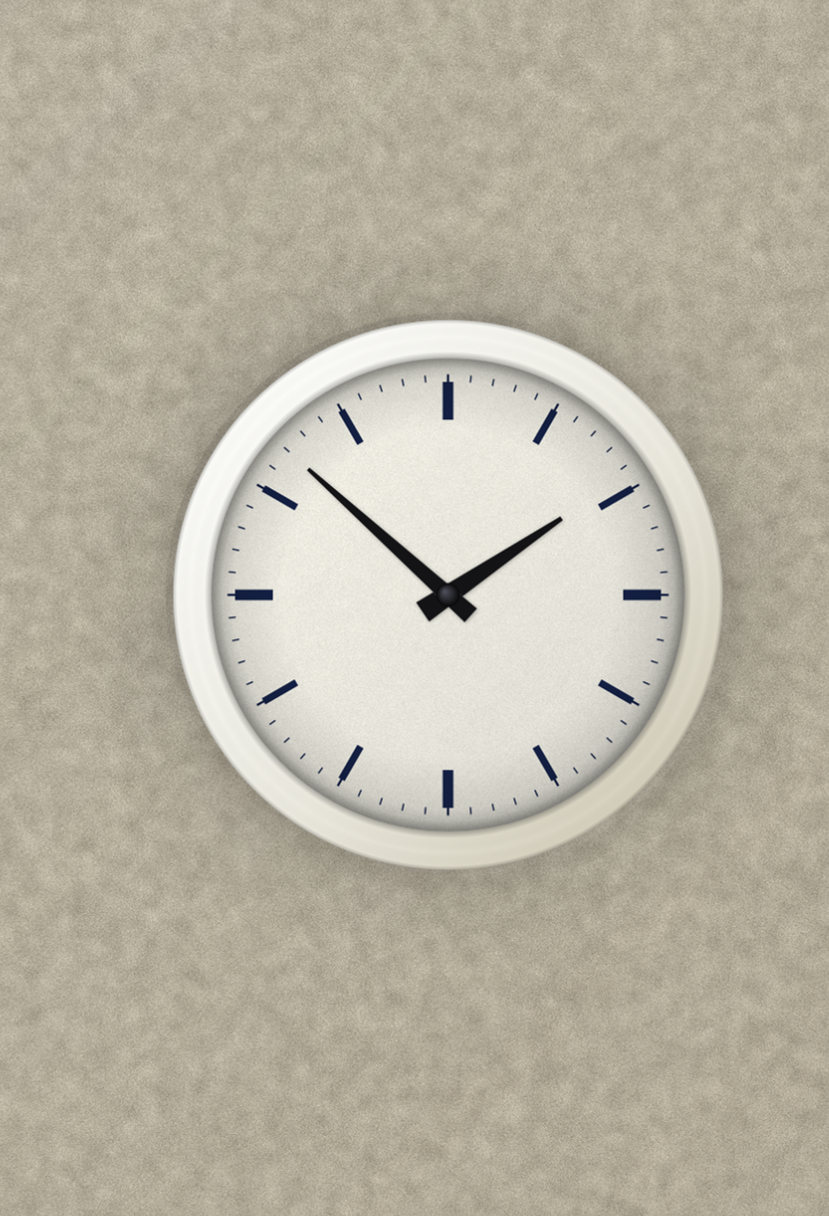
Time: **1:52**
